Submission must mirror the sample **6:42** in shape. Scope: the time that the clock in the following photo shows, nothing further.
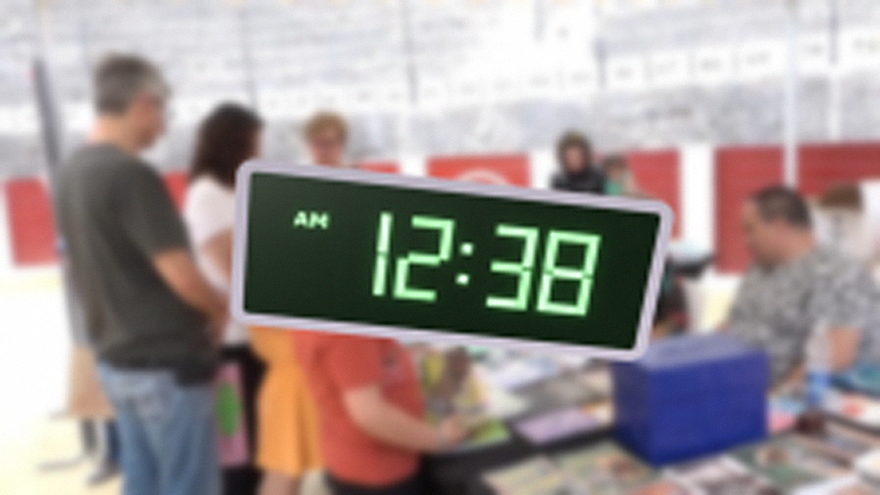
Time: **12:38**
